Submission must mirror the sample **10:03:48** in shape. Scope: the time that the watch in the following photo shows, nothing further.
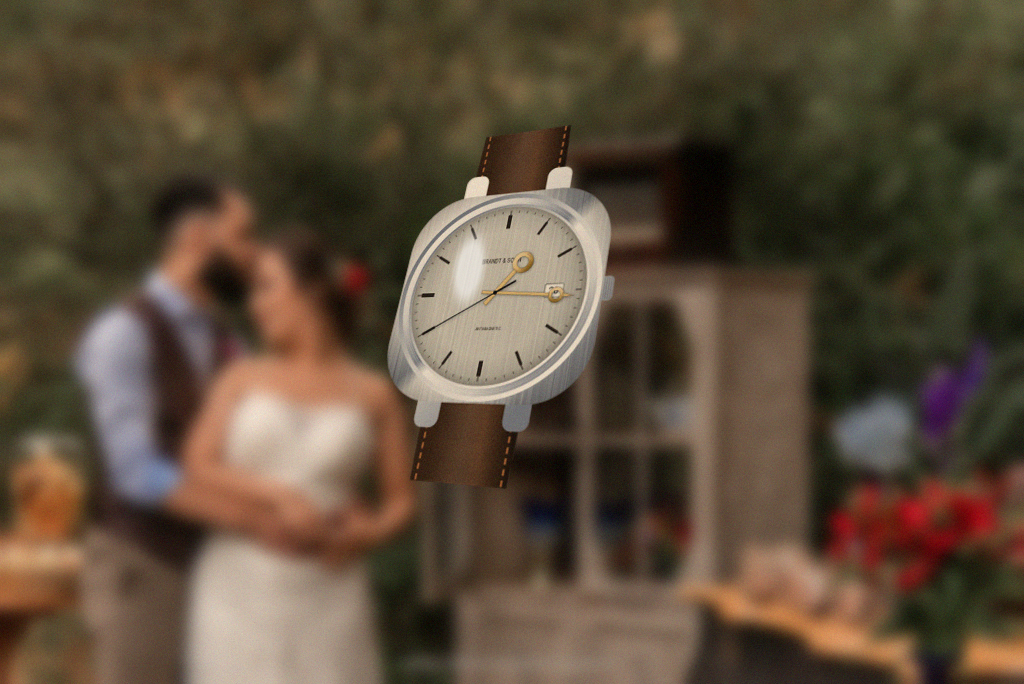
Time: **1:15:40**
